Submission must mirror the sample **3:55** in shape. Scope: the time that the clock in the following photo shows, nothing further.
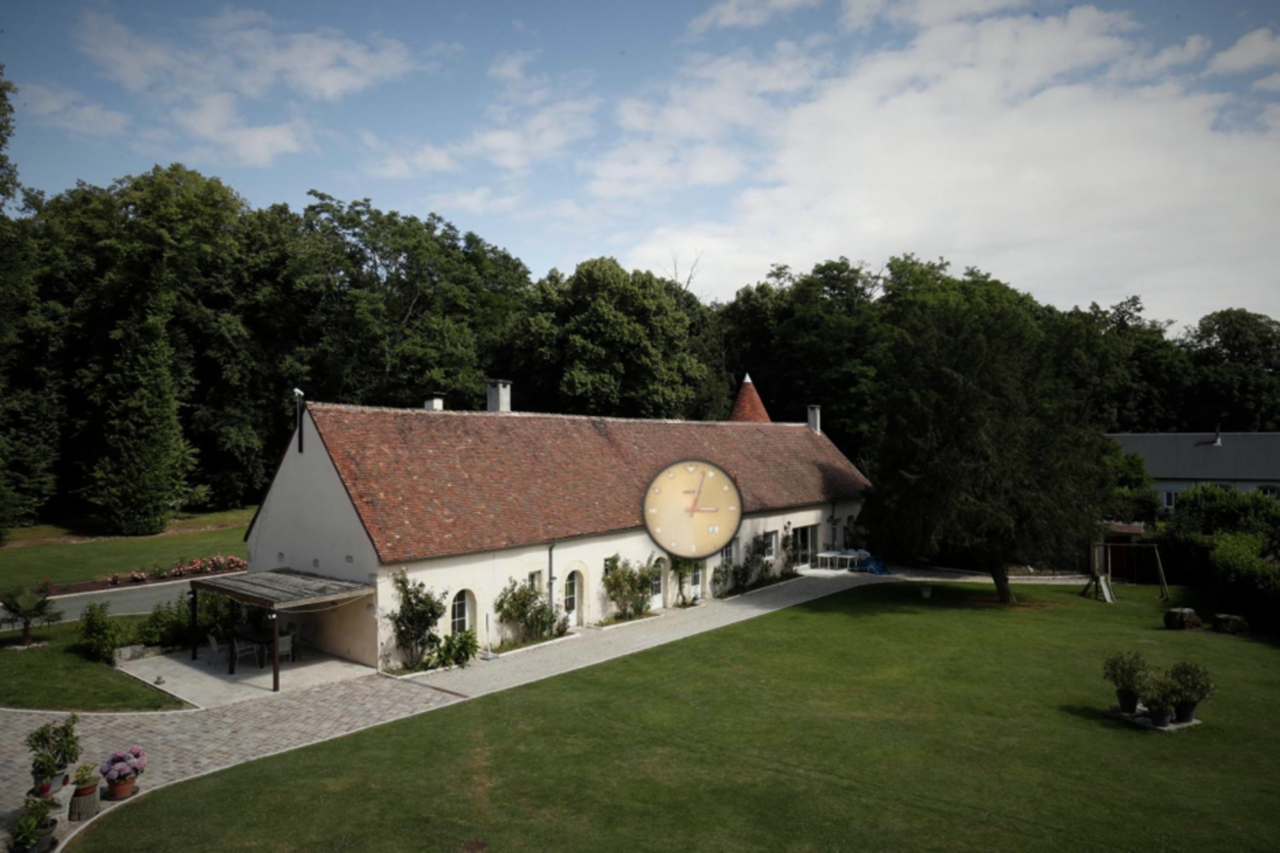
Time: **3:03**
